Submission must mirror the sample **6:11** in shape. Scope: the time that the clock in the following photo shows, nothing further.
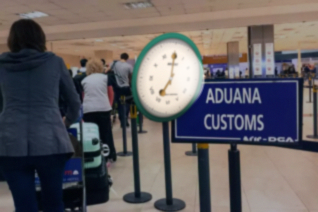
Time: **7:00**
